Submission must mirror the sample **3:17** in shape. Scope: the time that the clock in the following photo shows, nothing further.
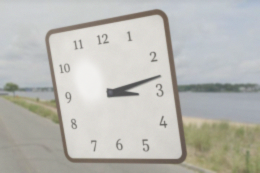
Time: **3:13**
